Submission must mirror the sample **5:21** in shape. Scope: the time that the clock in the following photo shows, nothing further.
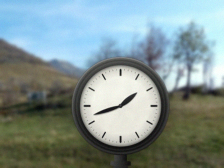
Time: **1:42**
